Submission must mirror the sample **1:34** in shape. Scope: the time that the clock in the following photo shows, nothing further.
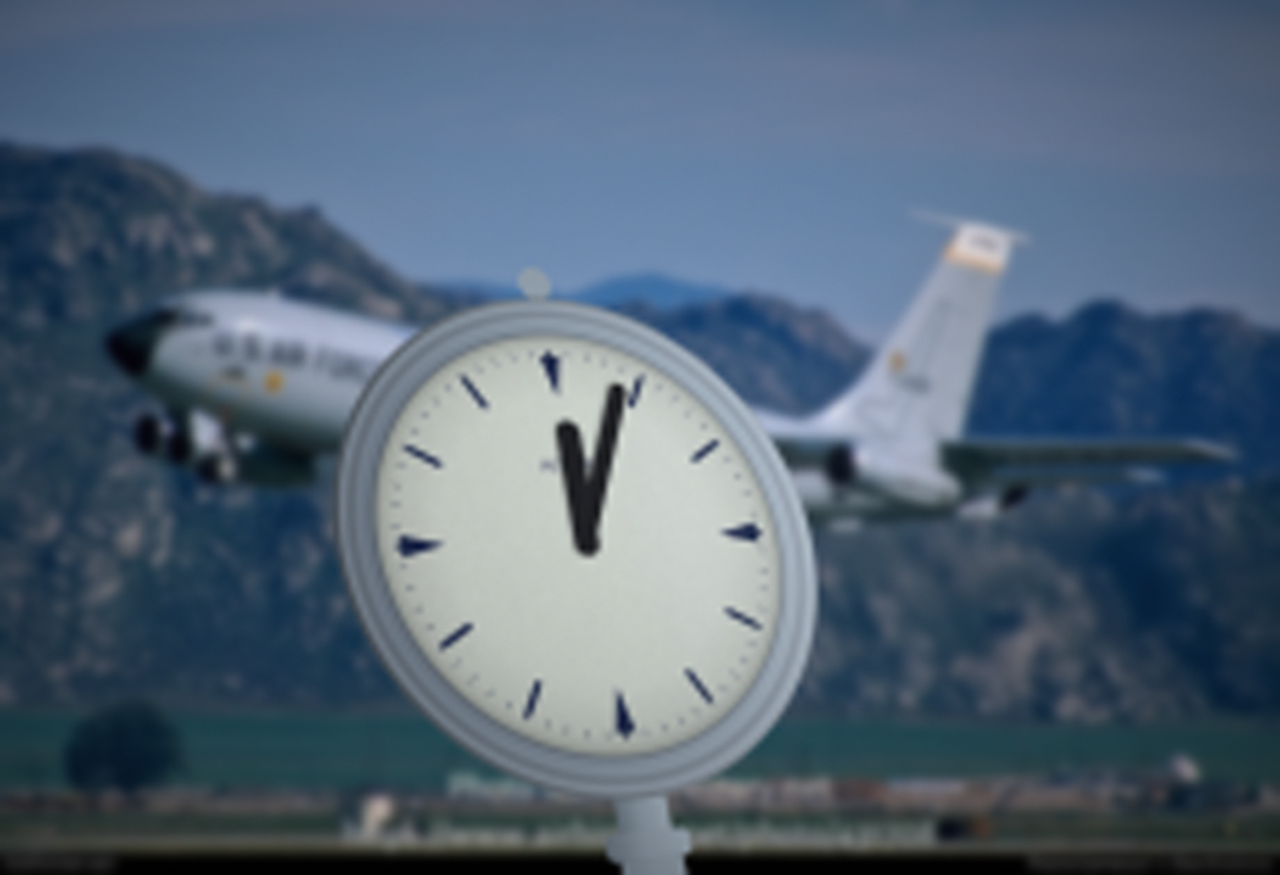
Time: **12:04**
